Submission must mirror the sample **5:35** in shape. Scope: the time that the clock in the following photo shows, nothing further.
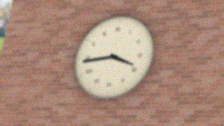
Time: **3:44**
